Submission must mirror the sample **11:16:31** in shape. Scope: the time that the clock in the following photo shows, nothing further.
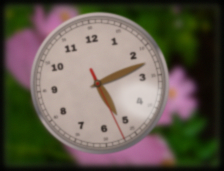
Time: **5:12:27**
